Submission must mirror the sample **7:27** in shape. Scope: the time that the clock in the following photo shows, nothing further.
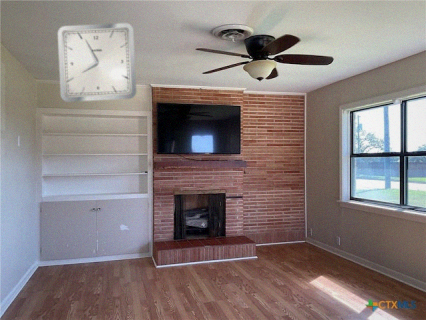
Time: **7:56**
